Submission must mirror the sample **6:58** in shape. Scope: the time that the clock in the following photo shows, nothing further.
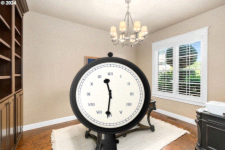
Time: **11:31**
